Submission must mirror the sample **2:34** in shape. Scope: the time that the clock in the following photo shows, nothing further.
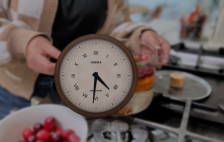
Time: **4:31**
